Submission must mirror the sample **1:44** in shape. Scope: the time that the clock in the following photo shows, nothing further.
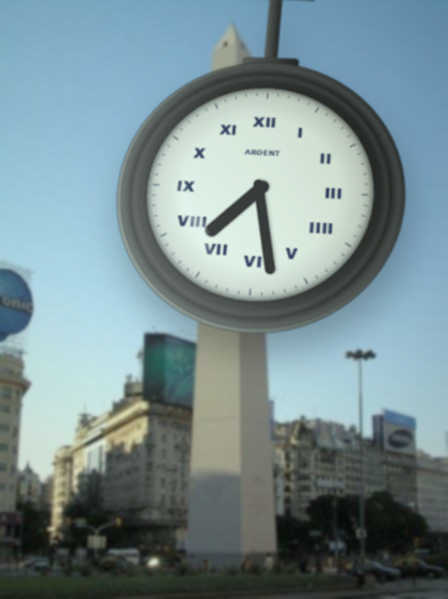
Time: **7:28**
